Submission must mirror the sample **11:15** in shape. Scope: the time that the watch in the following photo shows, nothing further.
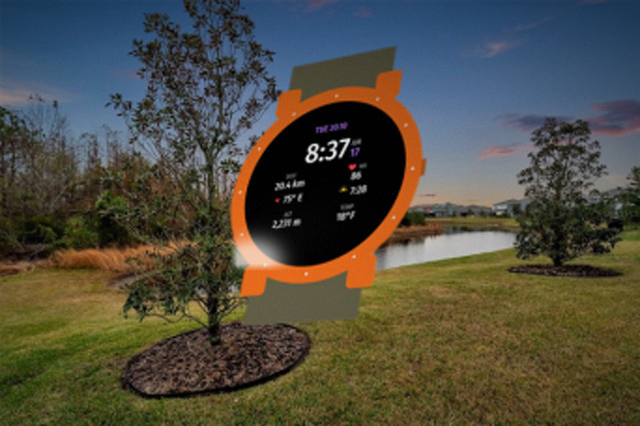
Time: **8:37**
